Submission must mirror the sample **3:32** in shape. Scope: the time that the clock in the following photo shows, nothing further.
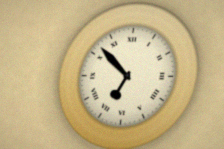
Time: **6:52**
